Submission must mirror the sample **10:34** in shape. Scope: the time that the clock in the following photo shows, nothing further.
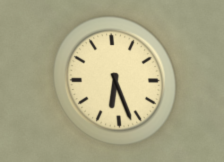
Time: **6:27**
